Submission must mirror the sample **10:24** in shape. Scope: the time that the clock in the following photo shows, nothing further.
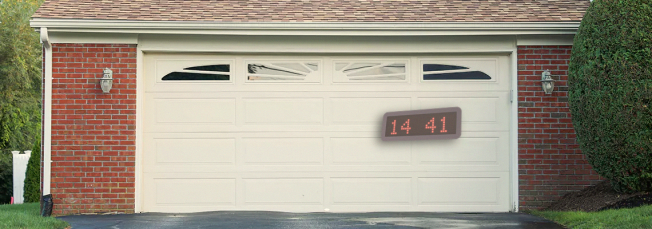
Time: **14:41**
